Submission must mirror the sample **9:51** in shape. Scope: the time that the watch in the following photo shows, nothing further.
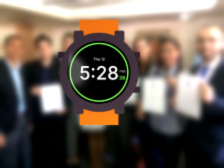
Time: **5:28**
